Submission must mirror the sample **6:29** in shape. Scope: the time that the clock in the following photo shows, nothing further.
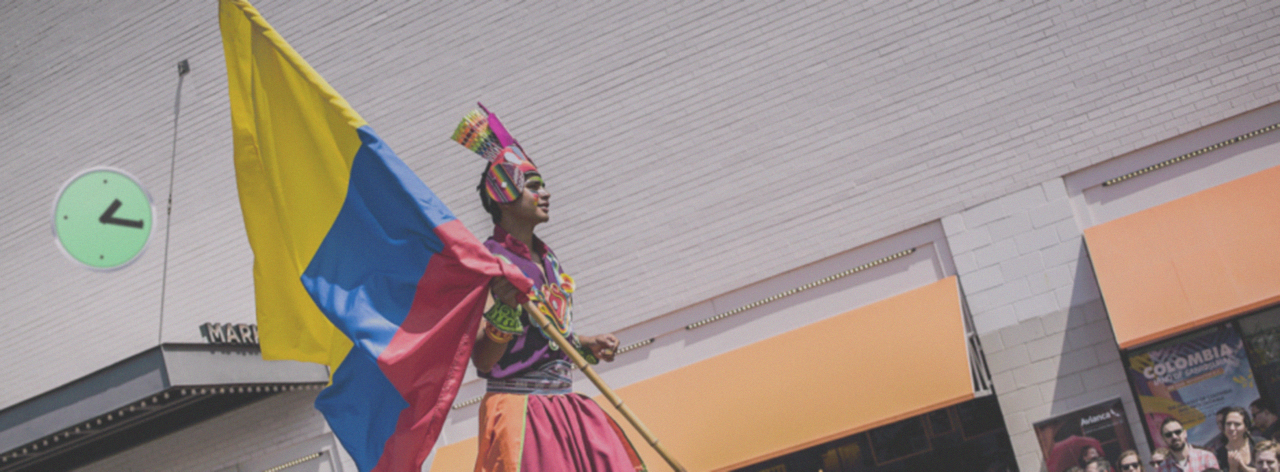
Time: **1:16**
